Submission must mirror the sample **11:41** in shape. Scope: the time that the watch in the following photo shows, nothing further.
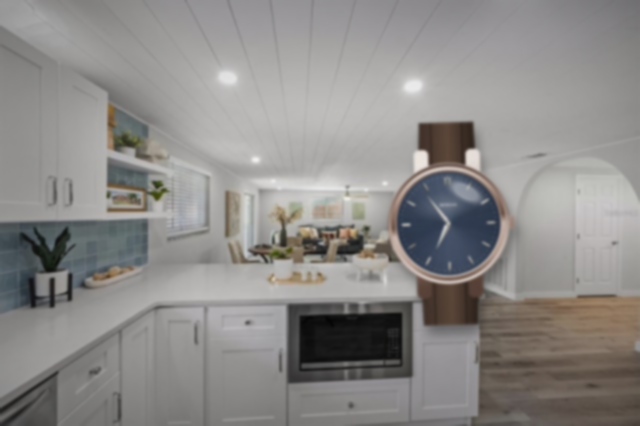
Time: **6:54**
